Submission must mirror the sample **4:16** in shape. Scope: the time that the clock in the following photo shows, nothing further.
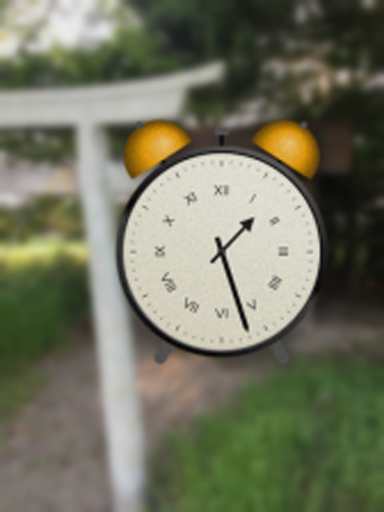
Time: **1:27**
